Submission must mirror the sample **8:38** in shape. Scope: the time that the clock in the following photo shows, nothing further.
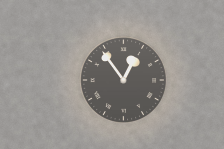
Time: **12:54**
